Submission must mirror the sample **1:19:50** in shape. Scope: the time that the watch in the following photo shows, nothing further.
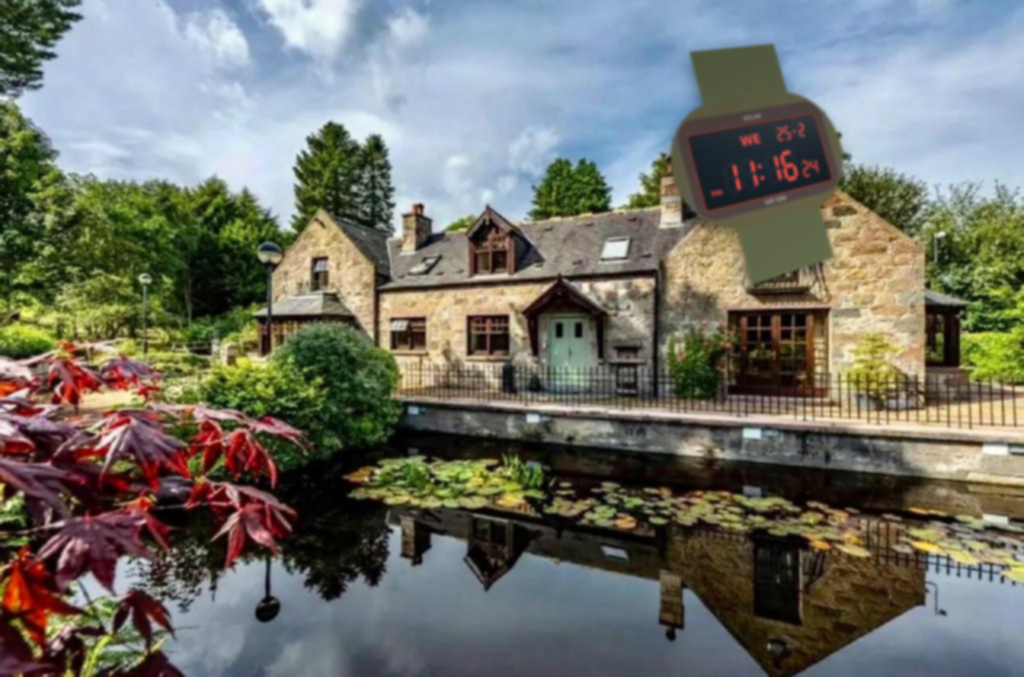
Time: **11:16:24**
